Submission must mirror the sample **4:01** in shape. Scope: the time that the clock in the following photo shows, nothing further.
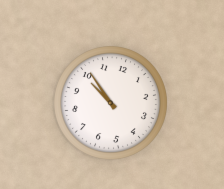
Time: **9:51**
